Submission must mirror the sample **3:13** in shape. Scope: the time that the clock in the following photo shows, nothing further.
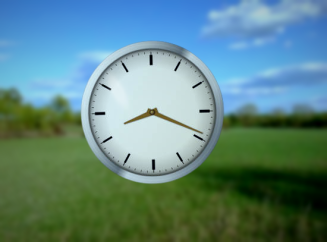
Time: **8:19**
